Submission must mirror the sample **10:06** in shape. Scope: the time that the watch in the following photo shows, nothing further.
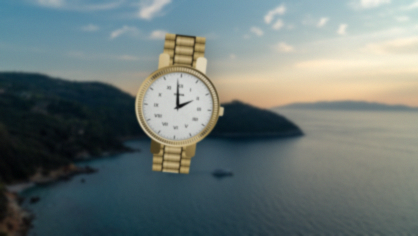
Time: **1:59**
